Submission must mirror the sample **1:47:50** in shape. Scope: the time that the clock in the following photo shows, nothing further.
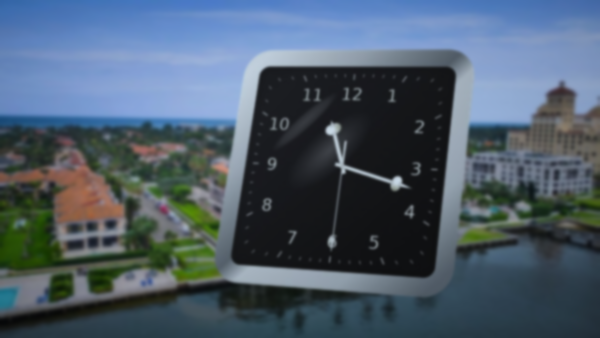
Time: **11:17:30**
